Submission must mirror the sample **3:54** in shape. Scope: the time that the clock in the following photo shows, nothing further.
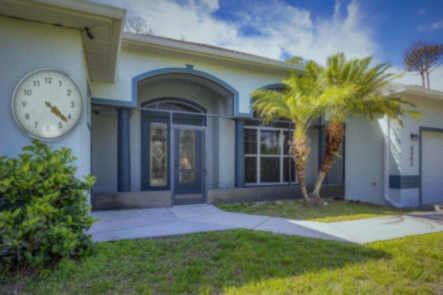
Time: **4:22**
